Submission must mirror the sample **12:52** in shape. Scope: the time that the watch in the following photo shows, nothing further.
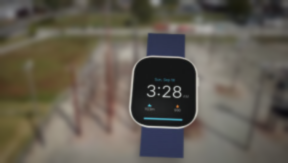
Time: **3:28**
